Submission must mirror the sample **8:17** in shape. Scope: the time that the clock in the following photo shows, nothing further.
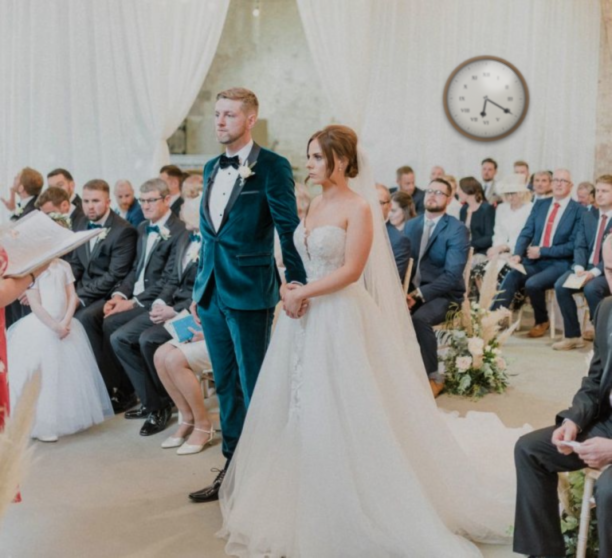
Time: **6:20**
